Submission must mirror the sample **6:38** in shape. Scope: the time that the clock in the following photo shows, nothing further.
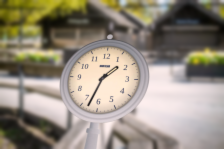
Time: **1:33**
